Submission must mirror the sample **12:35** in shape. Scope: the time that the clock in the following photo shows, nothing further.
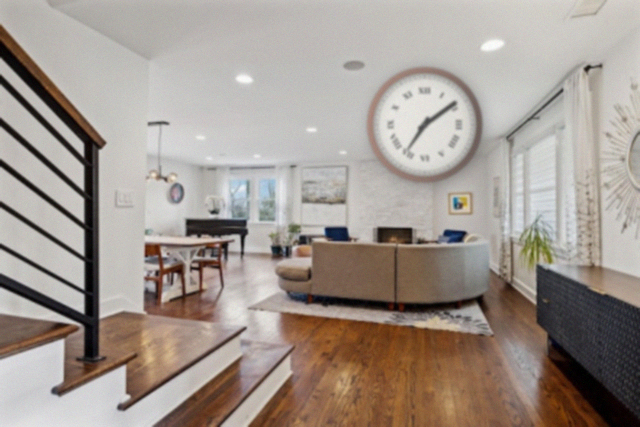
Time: **7:09**
